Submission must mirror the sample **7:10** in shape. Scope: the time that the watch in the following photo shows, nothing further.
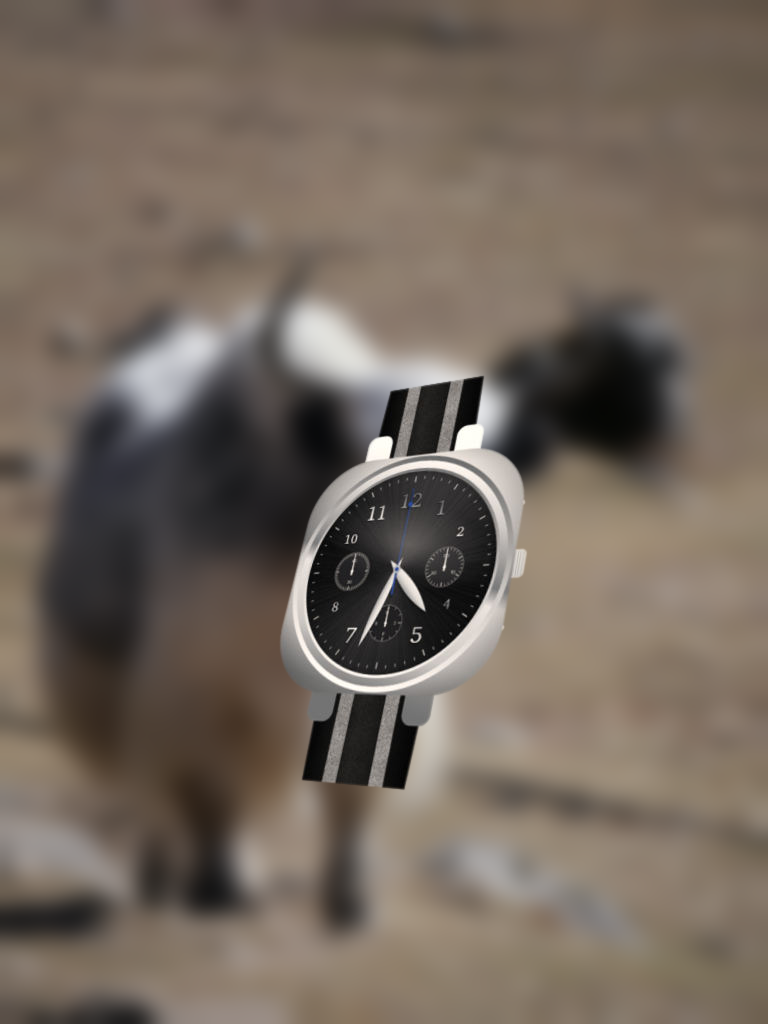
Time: **4:33**
